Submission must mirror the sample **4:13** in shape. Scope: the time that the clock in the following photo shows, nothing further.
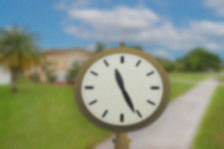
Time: **11:26**
